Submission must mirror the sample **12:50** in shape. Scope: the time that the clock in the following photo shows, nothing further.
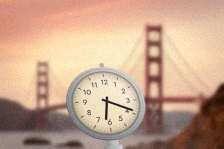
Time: **6:19**
